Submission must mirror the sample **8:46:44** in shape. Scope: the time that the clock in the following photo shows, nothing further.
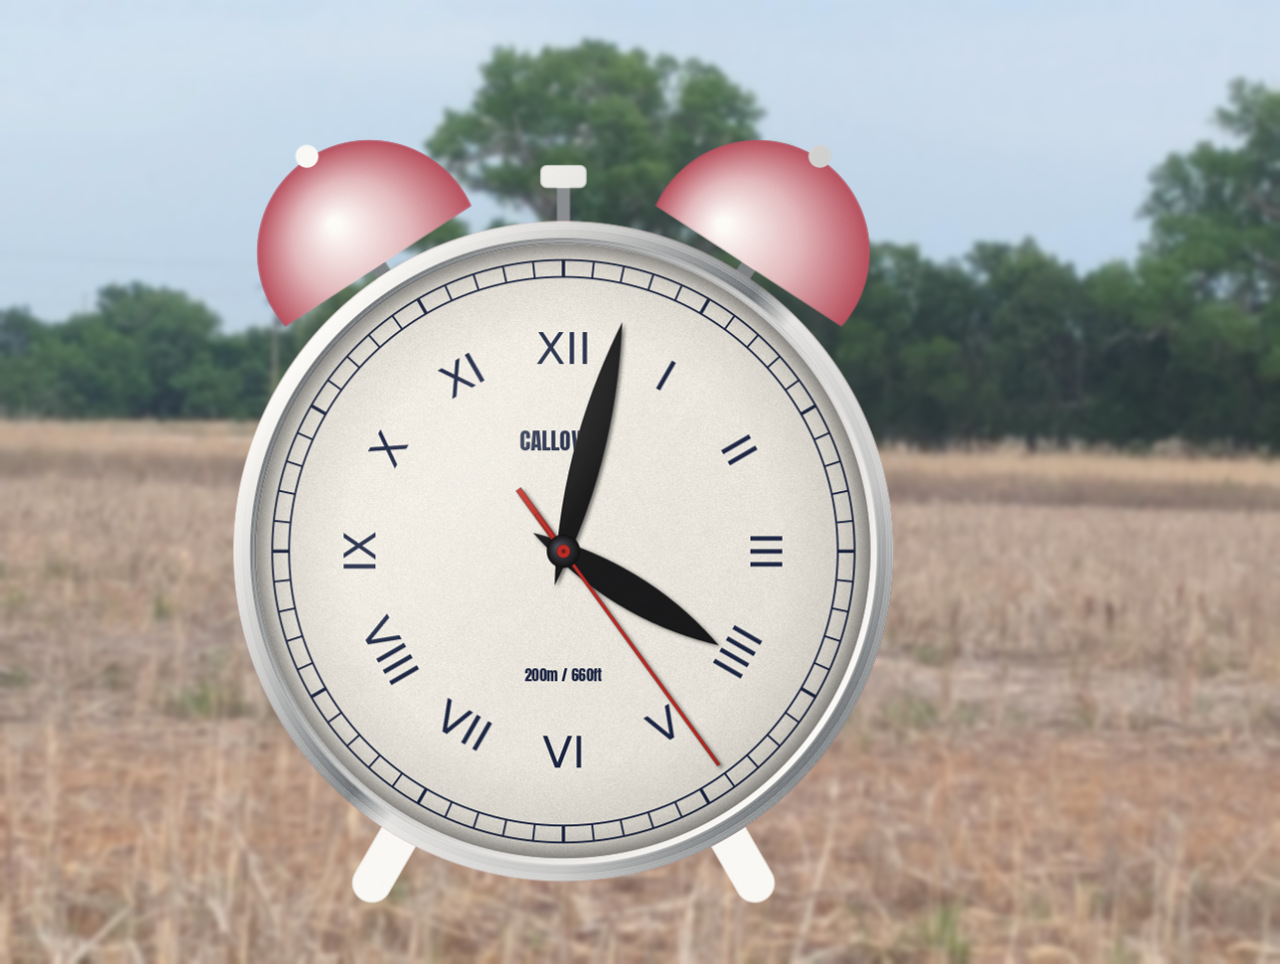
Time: **4:02:24**
